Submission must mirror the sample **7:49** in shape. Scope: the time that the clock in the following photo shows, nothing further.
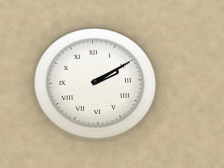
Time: **2:10**
